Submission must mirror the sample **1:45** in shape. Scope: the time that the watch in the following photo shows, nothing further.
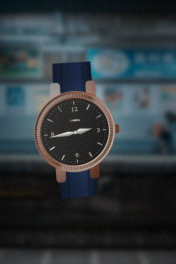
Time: **2:44**
